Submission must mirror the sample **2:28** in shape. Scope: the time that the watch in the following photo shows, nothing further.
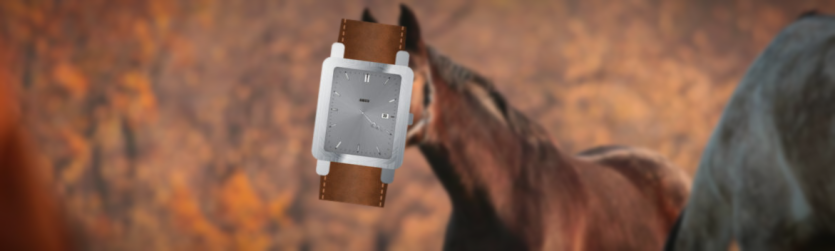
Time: **4:21**
